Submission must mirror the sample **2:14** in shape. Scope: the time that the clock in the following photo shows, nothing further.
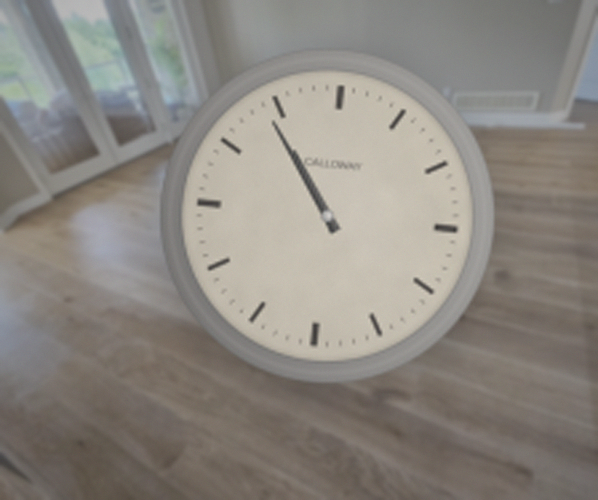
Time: **10:54**
